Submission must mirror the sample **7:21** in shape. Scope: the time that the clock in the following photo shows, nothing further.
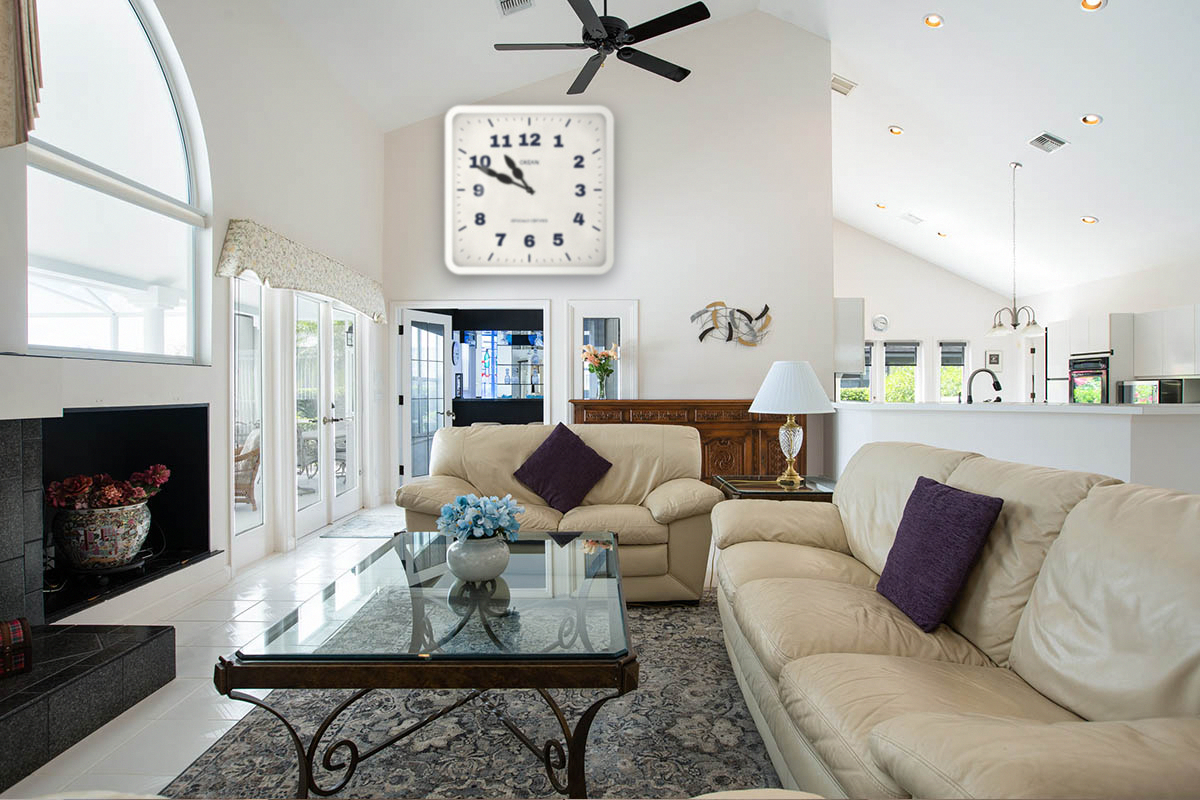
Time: **10:49**
